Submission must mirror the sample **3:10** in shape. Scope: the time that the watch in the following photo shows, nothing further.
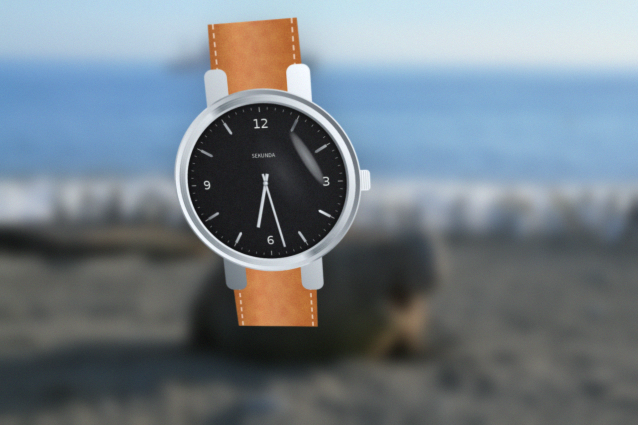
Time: **6:28**
